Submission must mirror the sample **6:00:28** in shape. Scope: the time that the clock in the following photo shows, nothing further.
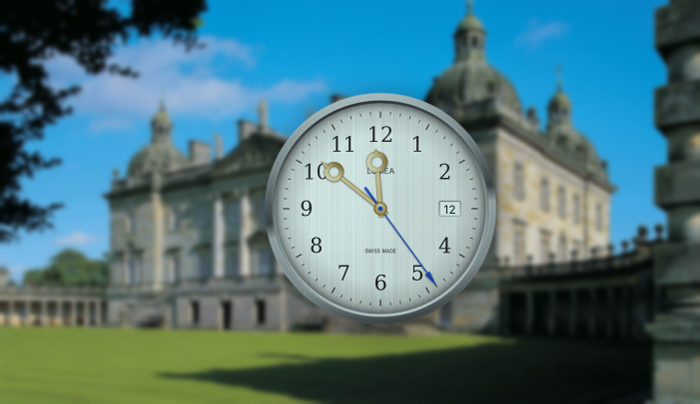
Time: **11:51:24**
